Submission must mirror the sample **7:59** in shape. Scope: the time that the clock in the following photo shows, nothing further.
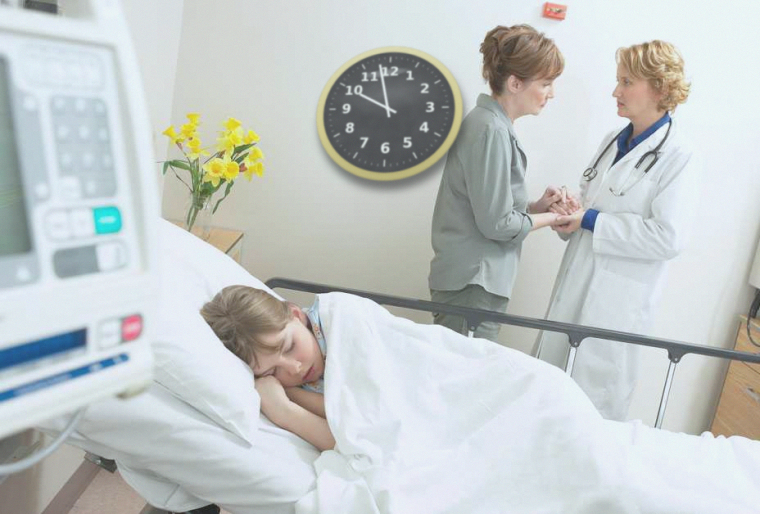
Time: **9:58**
